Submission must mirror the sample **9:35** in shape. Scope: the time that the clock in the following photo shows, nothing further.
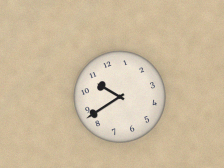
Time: **10:43**
